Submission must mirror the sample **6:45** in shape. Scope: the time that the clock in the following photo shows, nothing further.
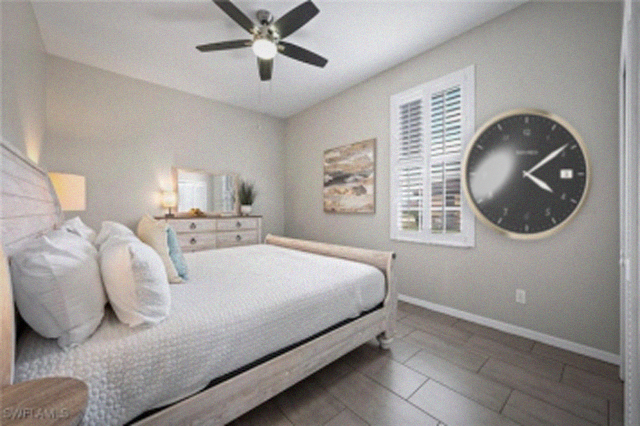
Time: **4:09**
